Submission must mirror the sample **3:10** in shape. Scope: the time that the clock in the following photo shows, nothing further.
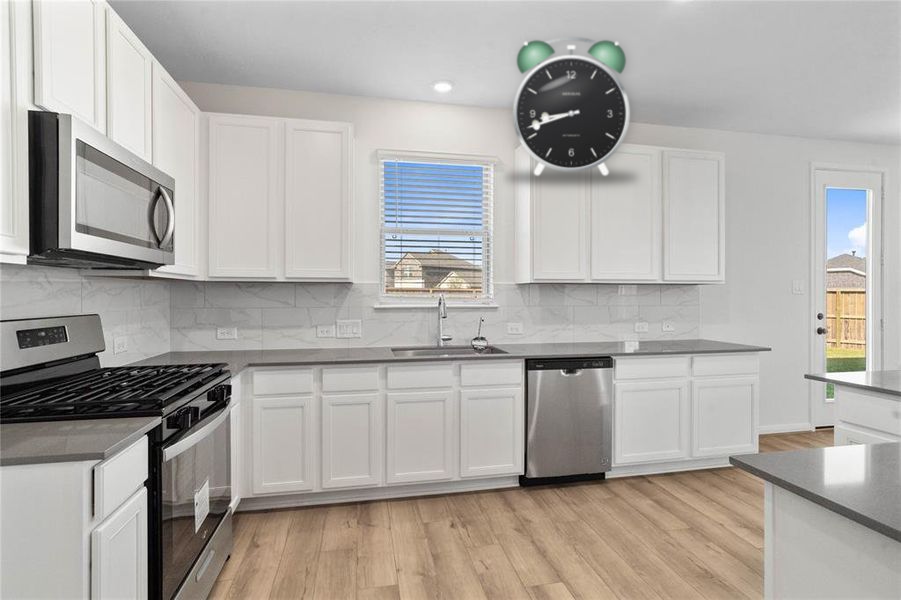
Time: **8:42**
